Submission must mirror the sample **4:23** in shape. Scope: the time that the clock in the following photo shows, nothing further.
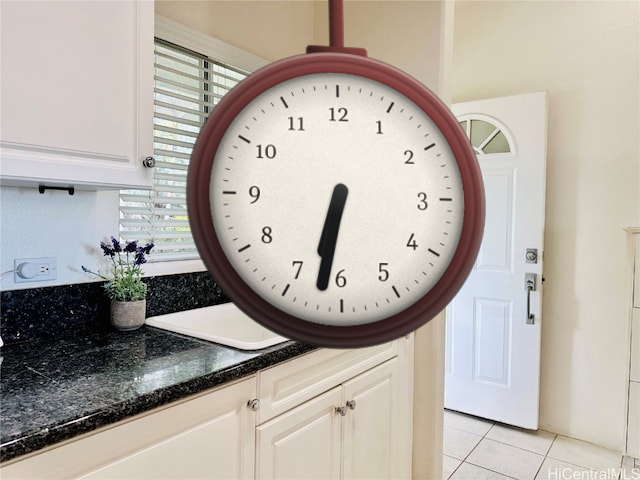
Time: **6:32**
